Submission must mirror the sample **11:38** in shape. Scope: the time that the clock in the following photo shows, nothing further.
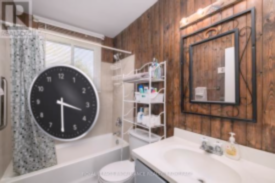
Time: **3:30**
